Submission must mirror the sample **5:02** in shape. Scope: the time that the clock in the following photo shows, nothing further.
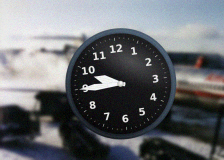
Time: **9:45**
